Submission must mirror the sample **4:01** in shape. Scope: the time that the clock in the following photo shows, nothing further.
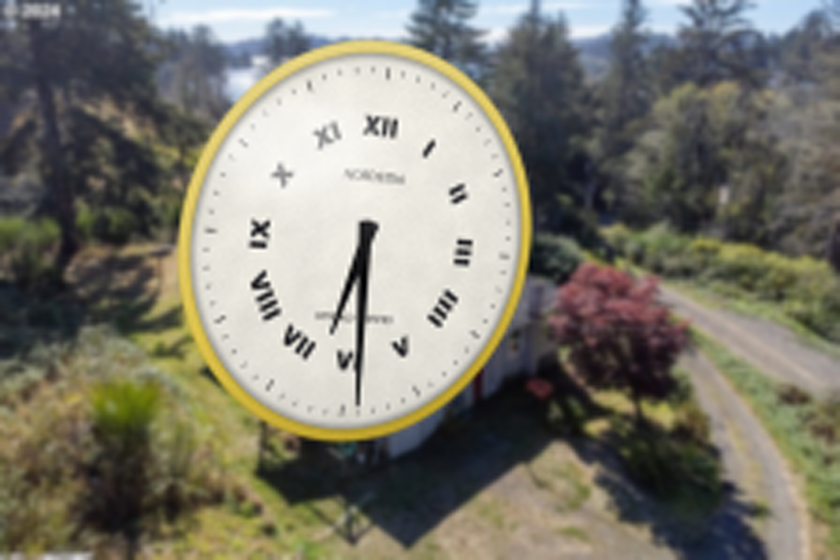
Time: **6:29**
